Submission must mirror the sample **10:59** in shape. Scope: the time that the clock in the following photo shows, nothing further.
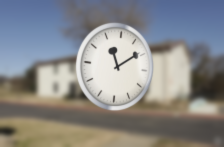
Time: **11:09**
